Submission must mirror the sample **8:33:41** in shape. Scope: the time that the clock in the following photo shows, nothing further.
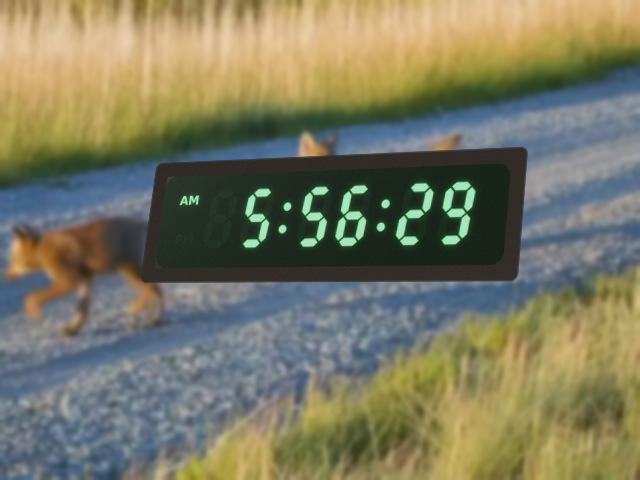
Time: **5:56:29**
